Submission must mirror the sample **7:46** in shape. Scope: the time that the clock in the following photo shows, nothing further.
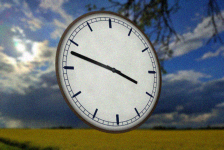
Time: **3:48**
